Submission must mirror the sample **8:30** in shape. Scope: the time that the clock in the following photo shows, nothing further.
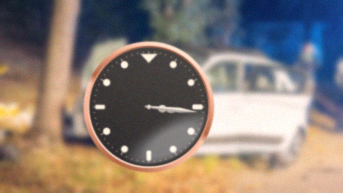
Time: **3:16**
